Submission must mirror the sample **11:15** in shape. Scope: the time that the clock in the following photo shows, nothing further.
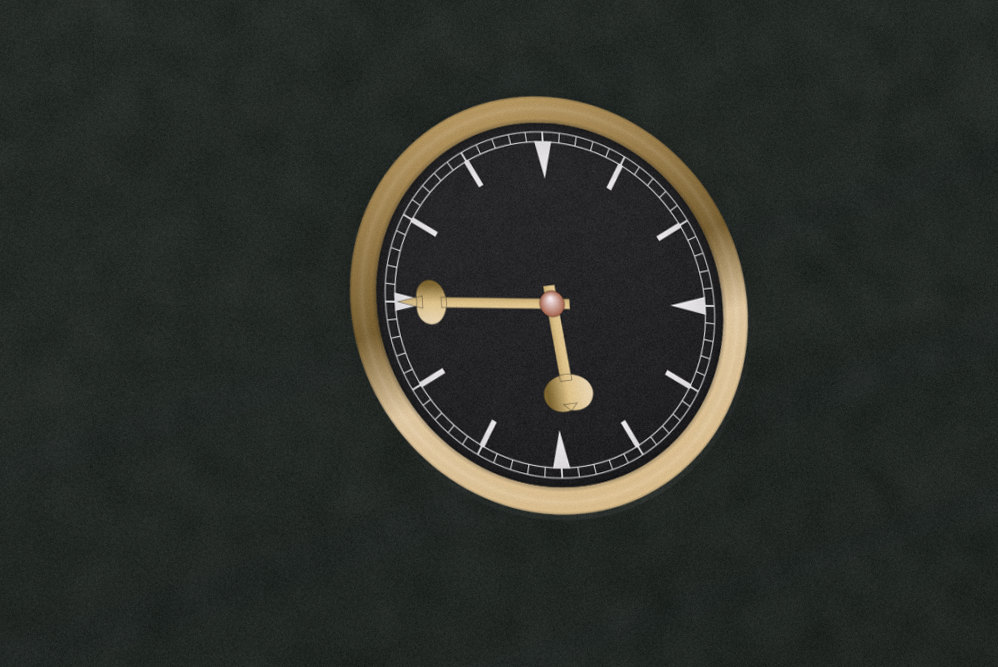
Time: **5:45**
